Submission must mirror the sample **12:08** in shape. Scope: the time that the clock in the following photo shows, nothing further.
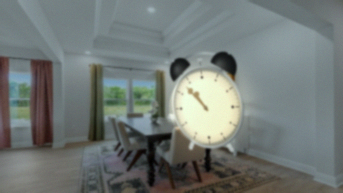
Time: **10:53**
